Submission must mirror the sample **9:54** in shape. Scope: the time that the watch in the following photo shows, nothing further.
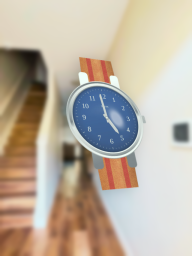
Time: **4:59**
